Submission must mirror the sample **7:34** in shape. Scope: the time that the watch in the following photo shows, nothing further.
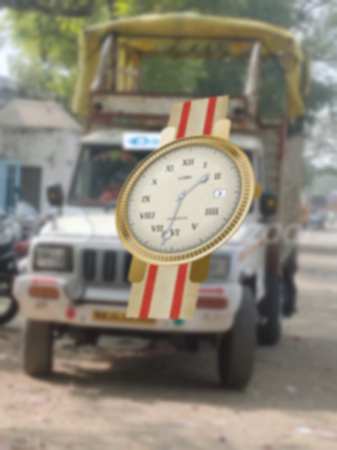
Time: **1:32**
